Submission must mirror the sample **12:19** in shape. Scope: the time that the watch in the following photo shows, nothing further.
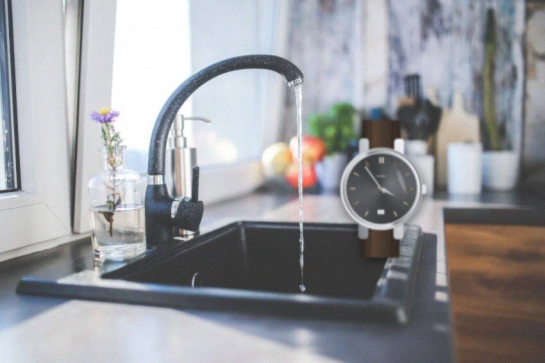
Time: **3:54**
